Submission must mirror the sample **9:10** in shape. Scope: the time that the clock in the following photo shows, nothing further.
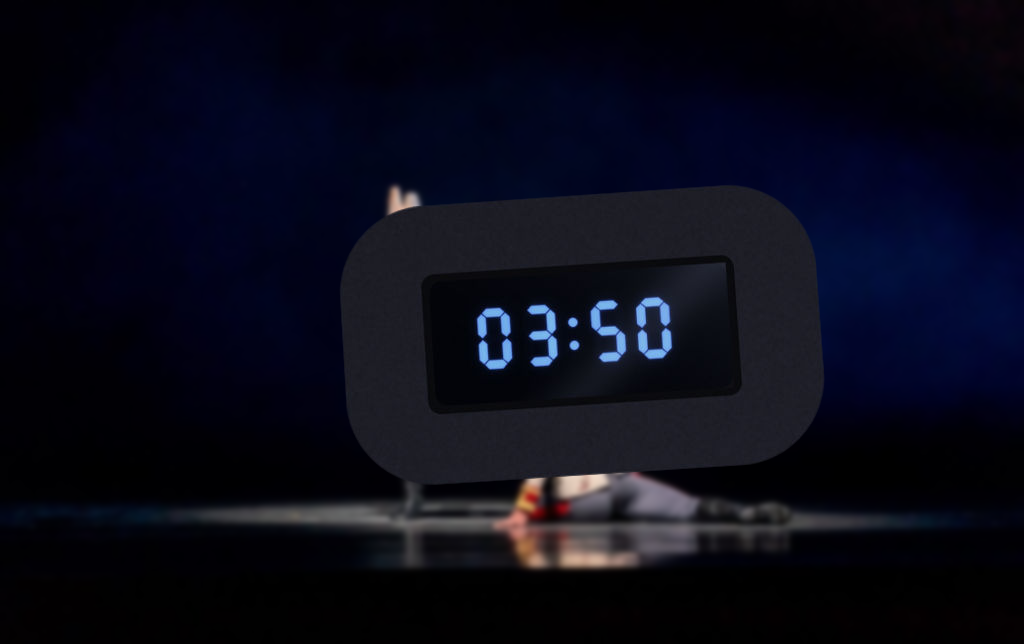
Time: **3:50**
